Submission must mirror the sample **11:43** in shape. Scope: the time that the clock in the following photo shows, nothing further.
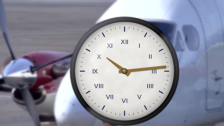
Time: **10:14**
